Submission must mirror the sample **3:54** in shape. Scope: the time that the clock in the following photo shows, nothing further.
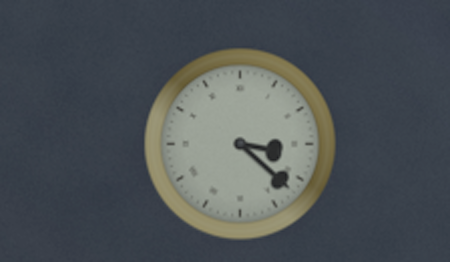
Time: **3:22**
